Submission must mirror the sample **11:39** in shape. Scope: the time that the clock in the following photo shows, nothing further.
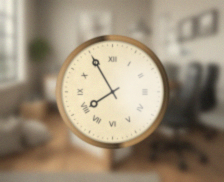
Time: **7:55**
